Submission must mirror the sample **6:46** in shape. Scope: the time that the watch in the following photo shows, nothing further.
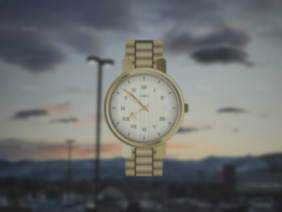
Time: **7:52**
